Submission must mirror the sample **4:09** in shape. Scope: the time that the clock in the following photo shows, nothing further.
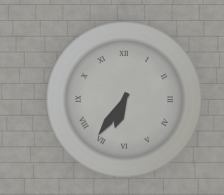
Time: **6:36**
